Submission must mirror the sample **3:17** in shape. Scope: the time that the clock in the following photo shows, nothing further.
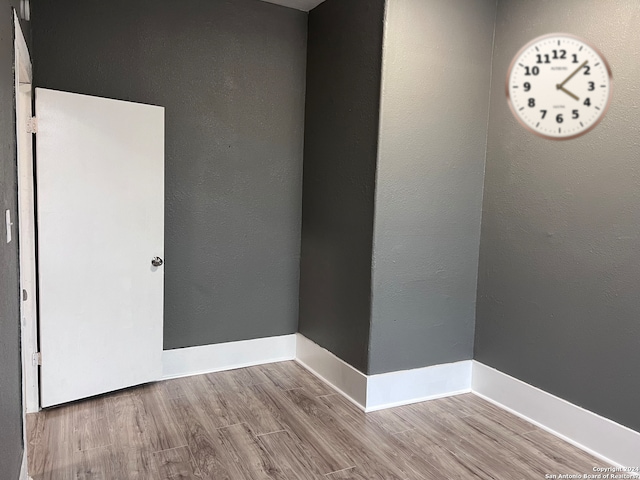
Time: **4:08**
